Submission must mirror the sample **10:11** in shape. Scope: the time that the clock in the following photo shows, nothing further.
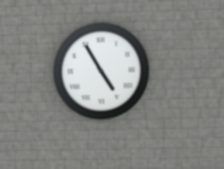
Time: **4:55**
